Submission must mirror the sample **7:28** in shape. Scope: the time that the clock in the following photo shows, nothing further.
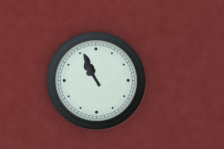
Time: **10:56**
